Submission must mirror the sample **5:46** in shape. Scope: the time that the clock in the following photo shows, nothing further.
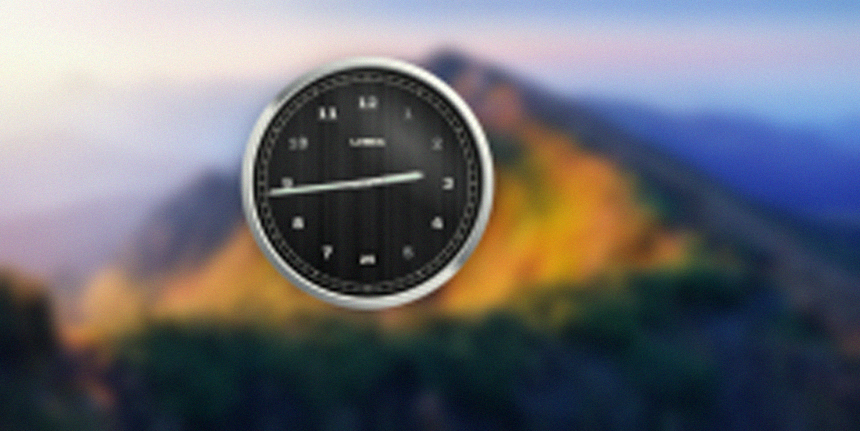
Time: **2:44**
